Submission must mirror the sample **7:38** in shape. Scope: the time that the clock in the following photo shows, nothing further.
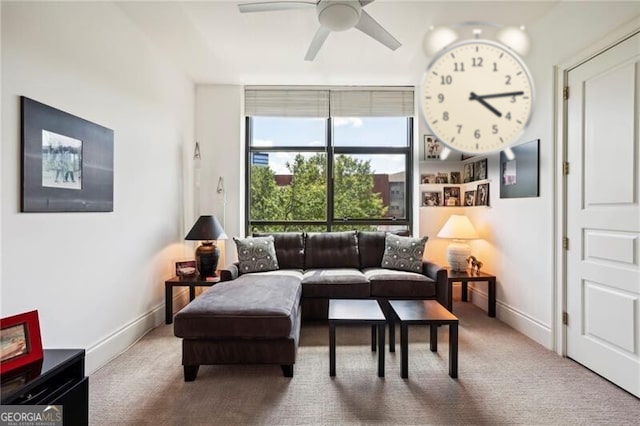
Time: **4:14**
